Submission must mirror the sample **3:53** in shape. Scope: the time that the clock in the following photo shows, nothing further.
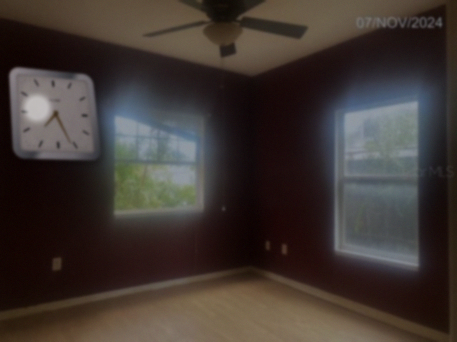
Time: **7:26**
